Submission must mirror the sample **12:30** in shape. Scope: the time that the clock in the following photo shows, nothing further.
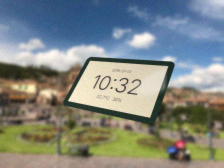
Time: **10:32**
